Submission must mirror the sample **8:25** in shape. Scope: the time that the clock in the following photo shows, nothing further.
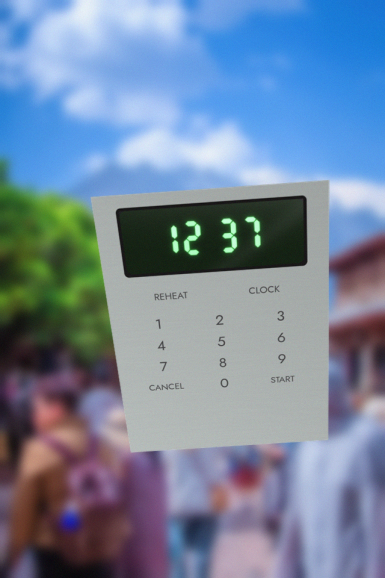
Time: **12:37**
